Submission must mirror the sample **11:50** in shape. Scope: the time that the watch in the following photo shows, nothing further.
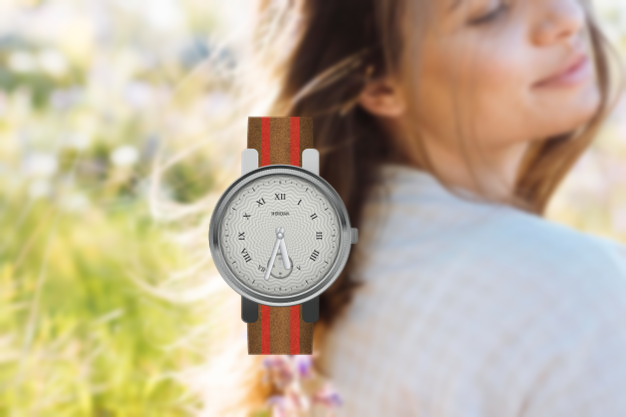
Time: **5:33**
